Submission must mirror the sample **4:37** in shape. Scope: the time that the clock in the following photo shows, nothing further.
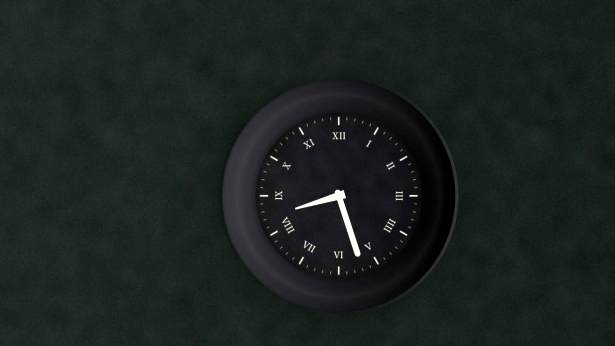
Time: **8:27**
